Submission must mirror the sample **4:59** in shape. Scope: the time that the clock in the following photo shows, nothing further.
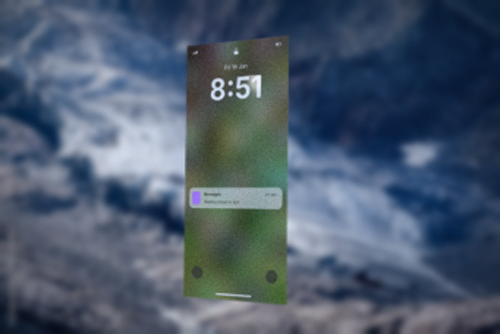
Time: **8:51**
